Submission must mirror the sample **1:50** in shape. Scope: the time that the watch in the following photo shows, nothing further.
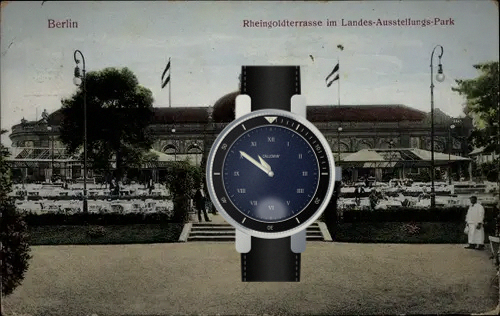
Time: **10:51**
